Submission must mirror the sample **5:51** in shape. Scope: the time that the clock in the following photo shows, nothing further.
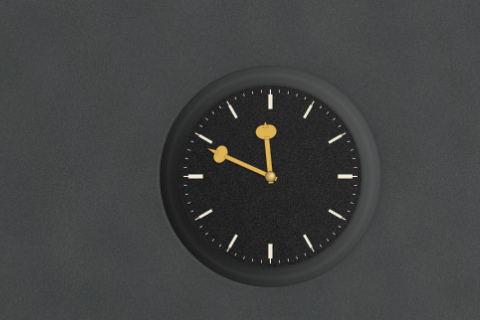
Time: **11:49**
